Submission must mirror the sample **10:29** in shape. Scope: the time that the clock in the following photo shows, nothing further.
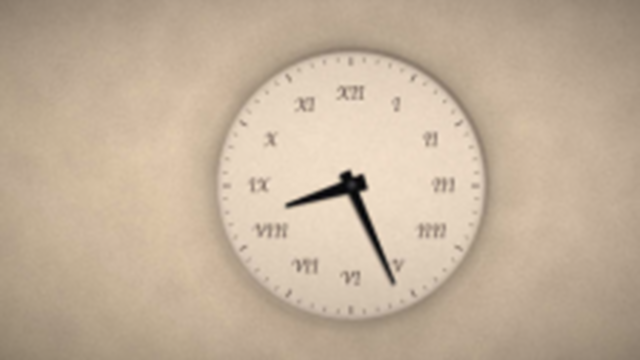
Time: **8:26**
